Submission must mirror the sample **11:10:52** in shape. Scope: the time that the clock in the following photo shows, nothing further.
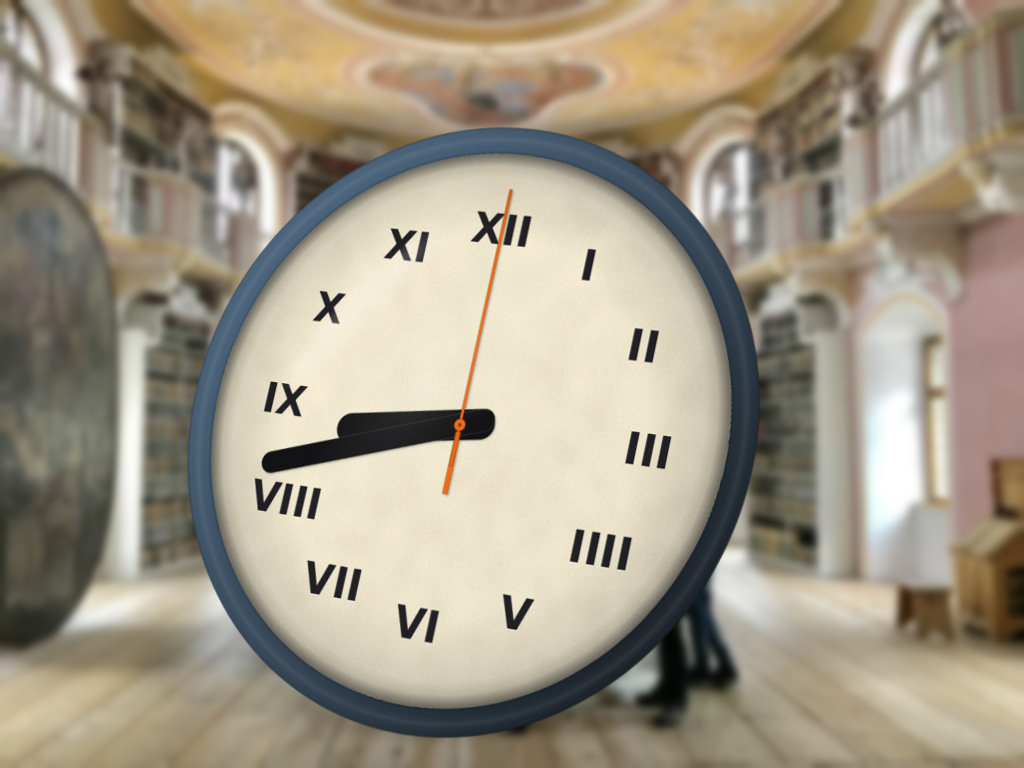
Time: **8:42:00**
